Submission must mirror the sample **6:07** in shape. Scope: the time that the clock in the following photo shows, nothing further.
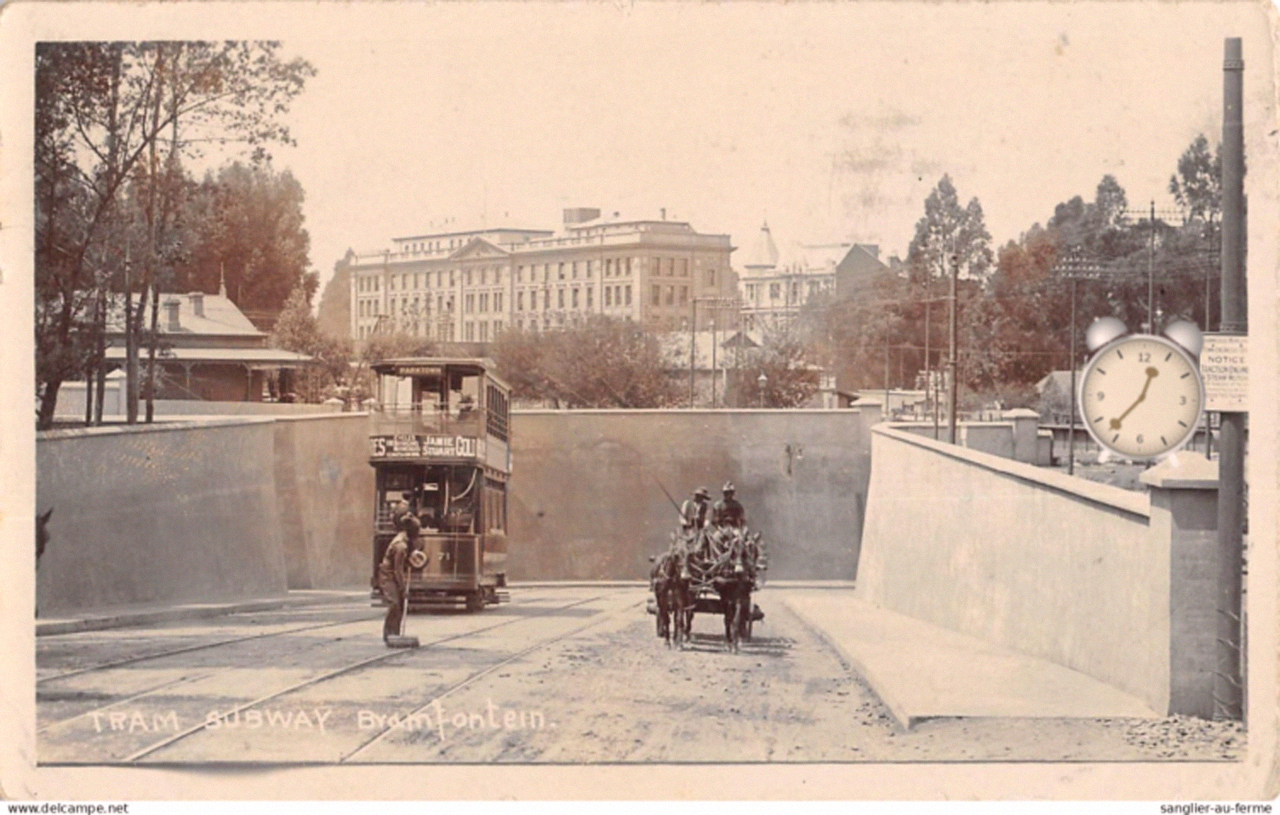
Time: **12:37**
